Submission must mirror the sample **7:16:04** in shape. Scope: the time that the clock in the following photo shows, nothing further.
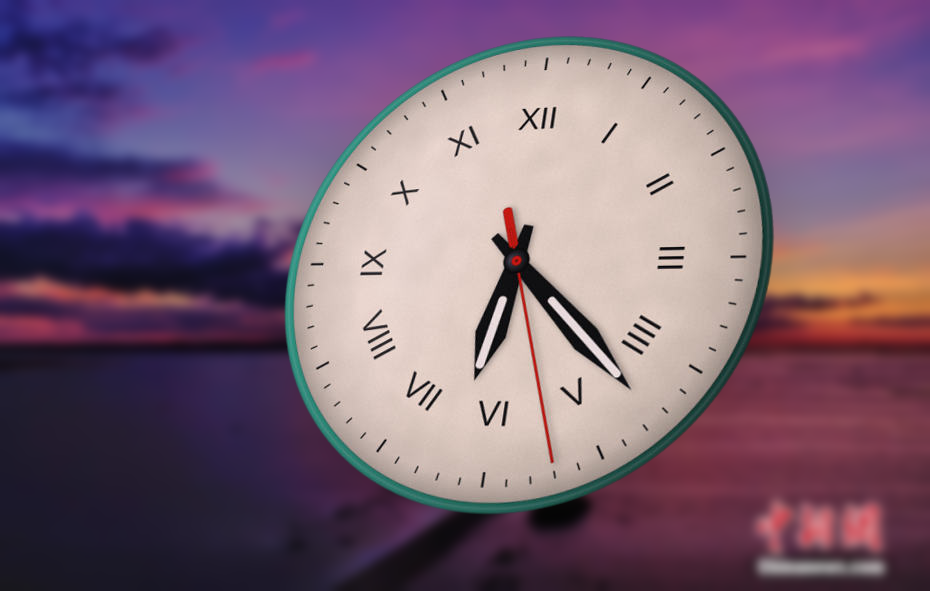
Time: **6:22:27**
